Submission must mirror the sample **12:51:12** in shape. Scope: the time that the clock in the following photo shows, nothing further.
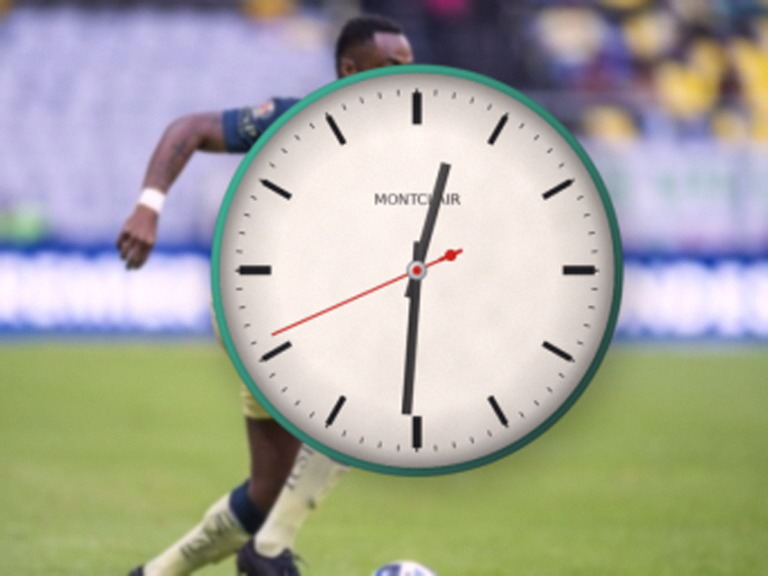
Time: **12:30:41**
